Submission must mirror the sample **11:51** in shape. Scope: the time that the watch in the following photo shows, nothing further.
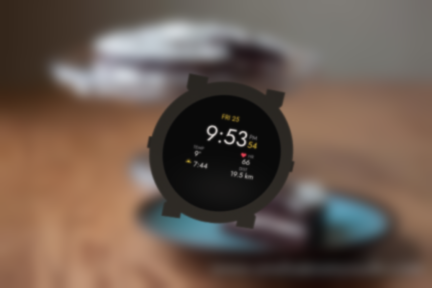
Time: **9:53**
